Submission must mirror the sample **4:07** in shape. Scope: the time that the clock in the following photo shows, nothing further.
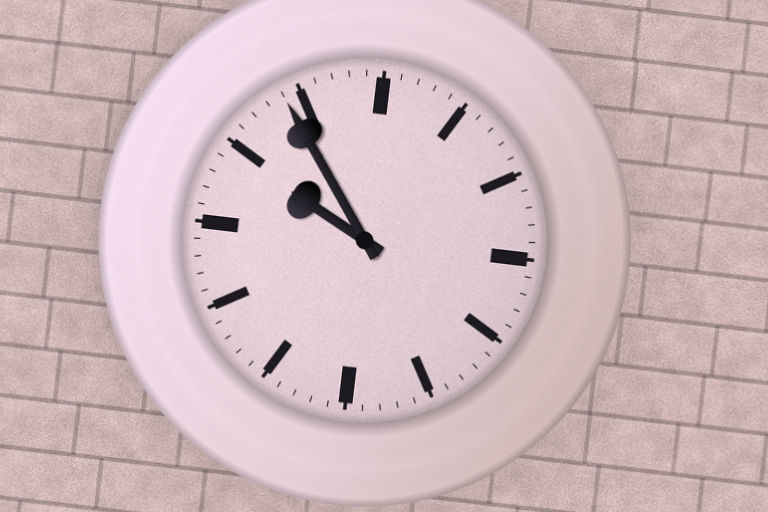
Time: **9:54**
